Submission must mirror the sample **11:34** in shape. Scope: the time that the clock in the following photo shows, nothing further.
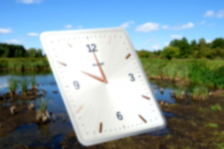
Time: **10:00**
